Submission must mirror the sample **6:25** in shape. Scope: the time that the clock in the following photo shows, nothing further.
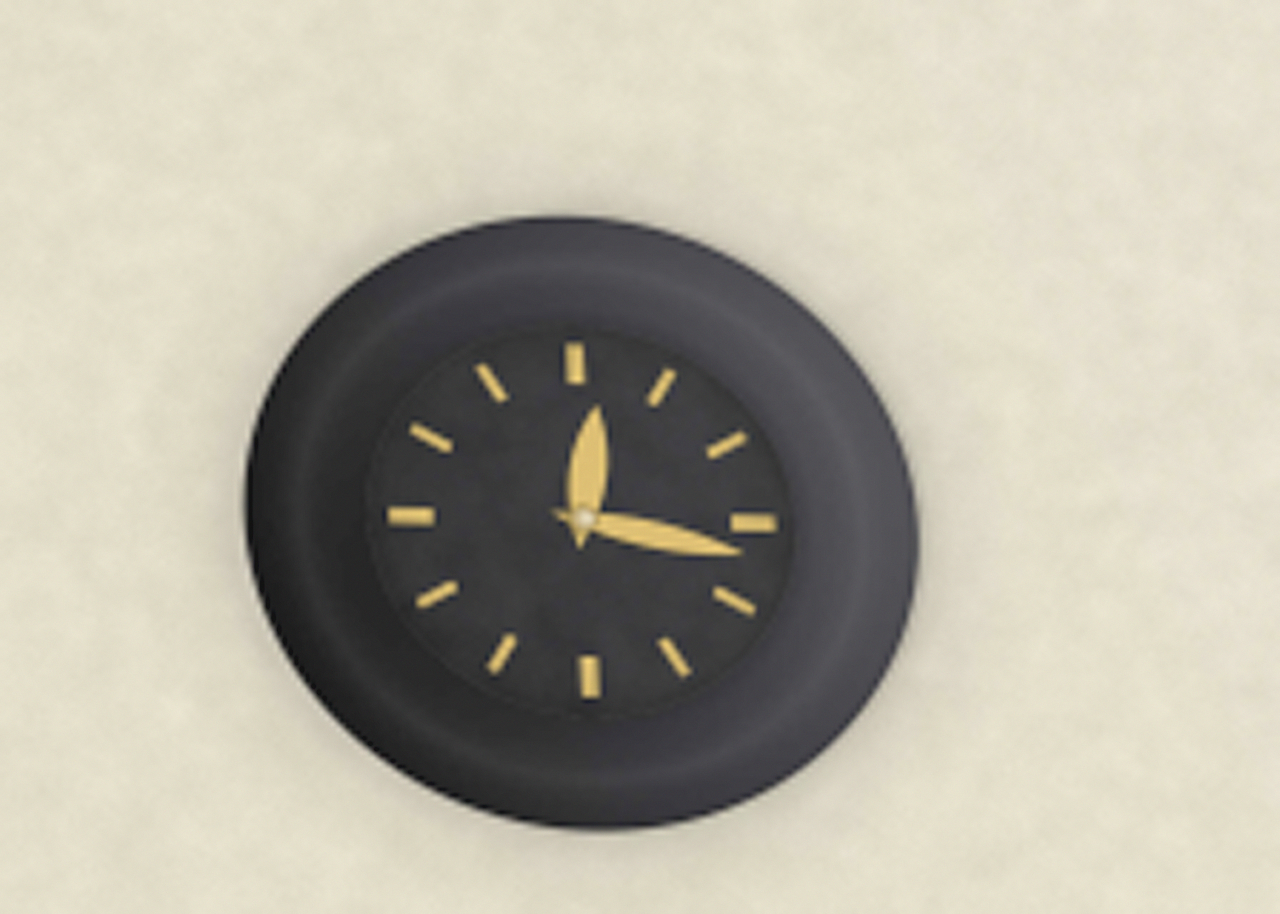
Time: **12:17**
